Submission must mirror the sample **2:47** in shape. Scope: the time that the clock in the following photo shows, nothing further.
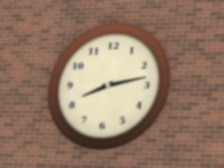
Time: **8:13**
